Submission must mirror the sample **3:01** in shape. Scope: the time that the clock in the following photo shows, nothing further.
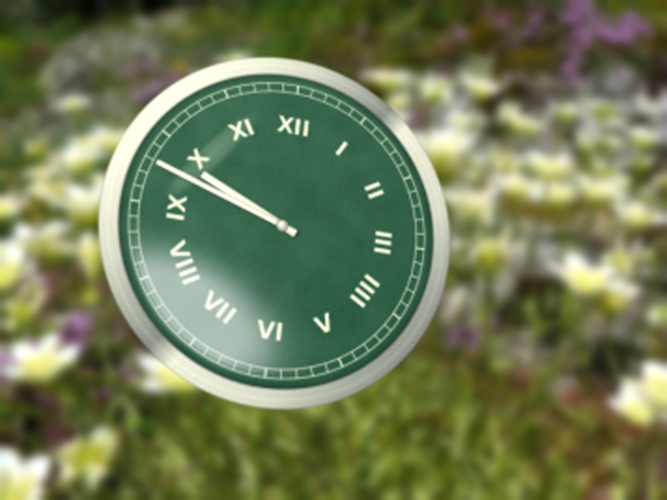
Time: **9:48**
